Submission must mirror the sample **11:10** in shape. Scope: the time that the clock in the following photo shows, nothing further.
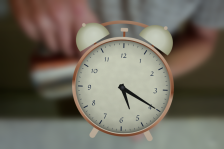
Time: **5:20**
